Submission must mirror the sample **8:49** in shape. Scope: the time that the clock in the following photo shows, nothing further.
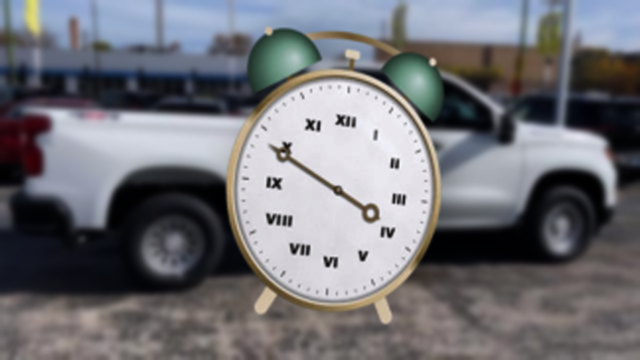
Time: **3:49**
